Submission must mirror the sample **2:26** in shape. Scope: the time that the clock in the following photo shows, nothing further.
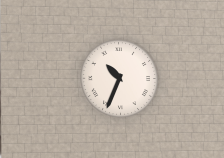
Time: **10:34**
